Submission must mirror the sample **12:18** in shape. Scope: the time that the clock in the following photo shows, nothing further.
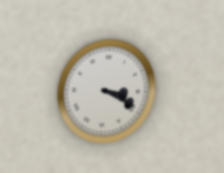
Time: **3:19**
